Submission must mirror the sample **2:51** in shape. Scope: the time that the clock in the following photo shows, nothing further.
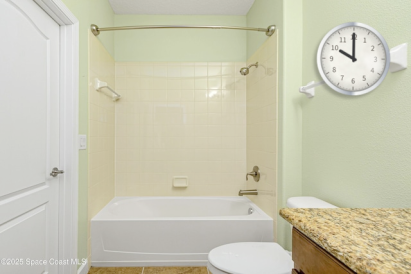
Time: **10:00**
